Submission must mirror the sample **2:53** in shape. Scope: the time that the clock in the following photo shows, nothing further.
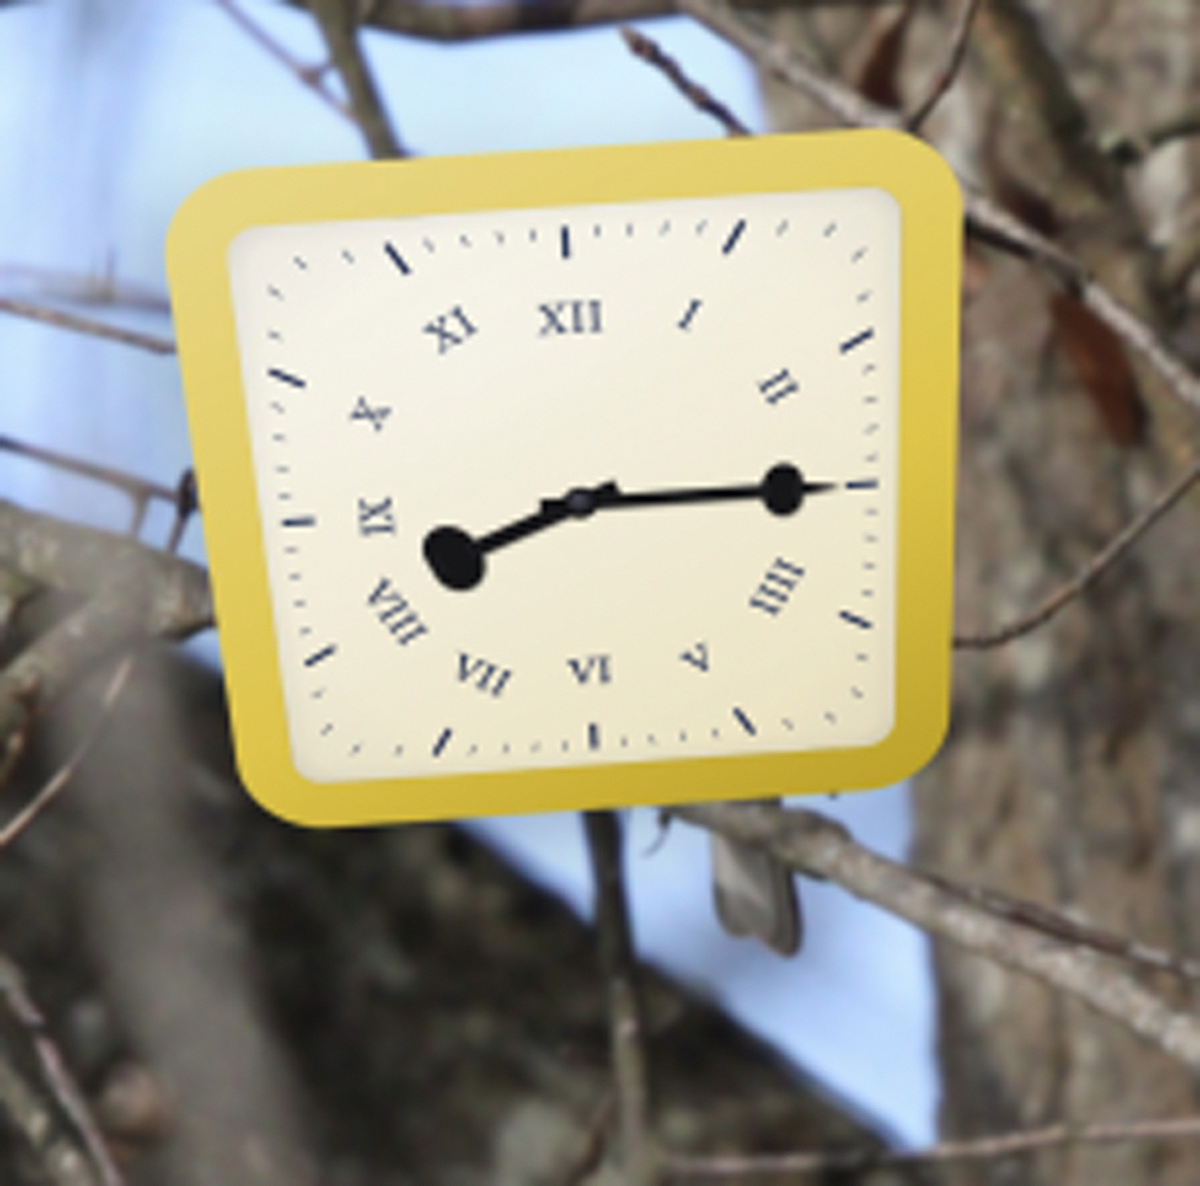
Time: **8:15**
